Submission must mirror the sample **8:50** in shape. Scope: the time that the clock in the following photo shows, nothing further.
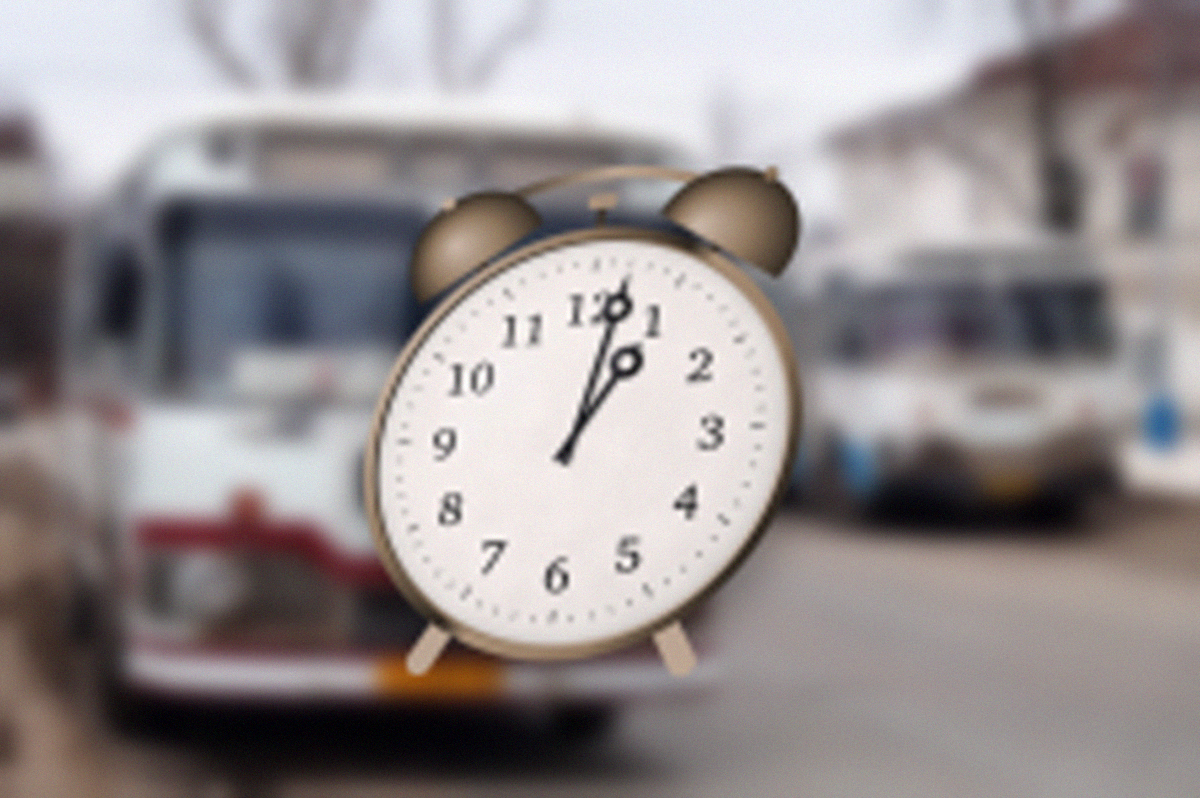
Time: **1:02**
